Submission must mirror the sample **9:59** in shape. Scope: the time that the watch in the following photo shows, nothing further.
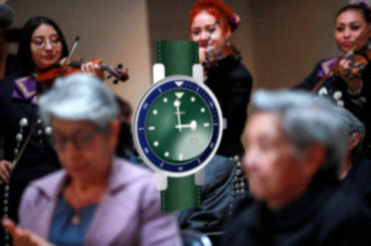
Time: **2:59**
